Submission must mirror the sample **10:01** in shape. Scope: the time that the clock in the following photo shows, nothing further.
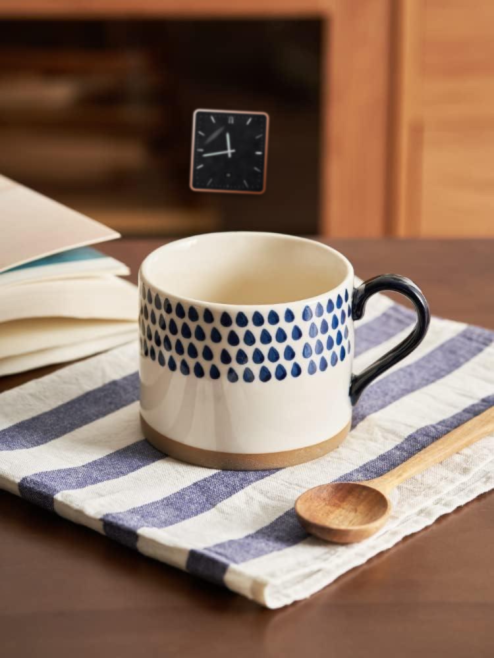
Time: **11:43**
